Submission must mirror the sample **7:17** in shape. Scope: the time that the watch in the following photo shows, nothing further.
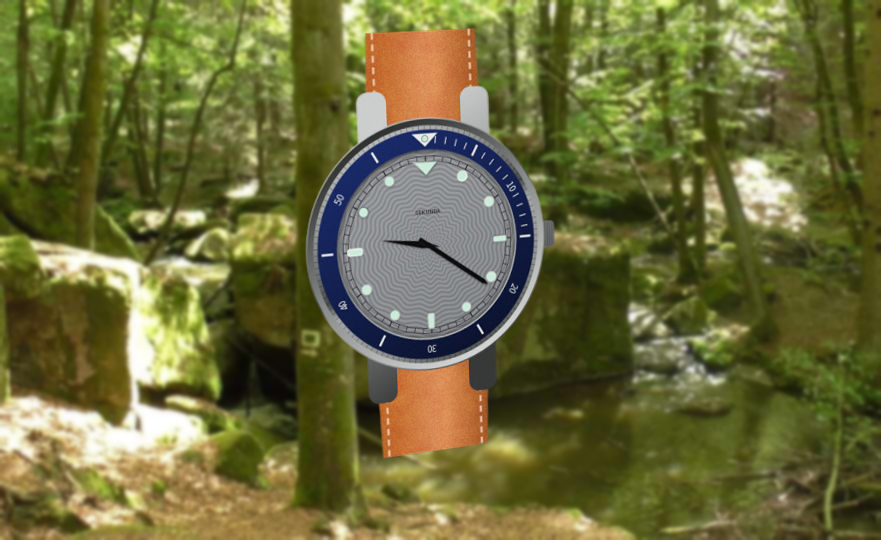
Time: **9:21**
